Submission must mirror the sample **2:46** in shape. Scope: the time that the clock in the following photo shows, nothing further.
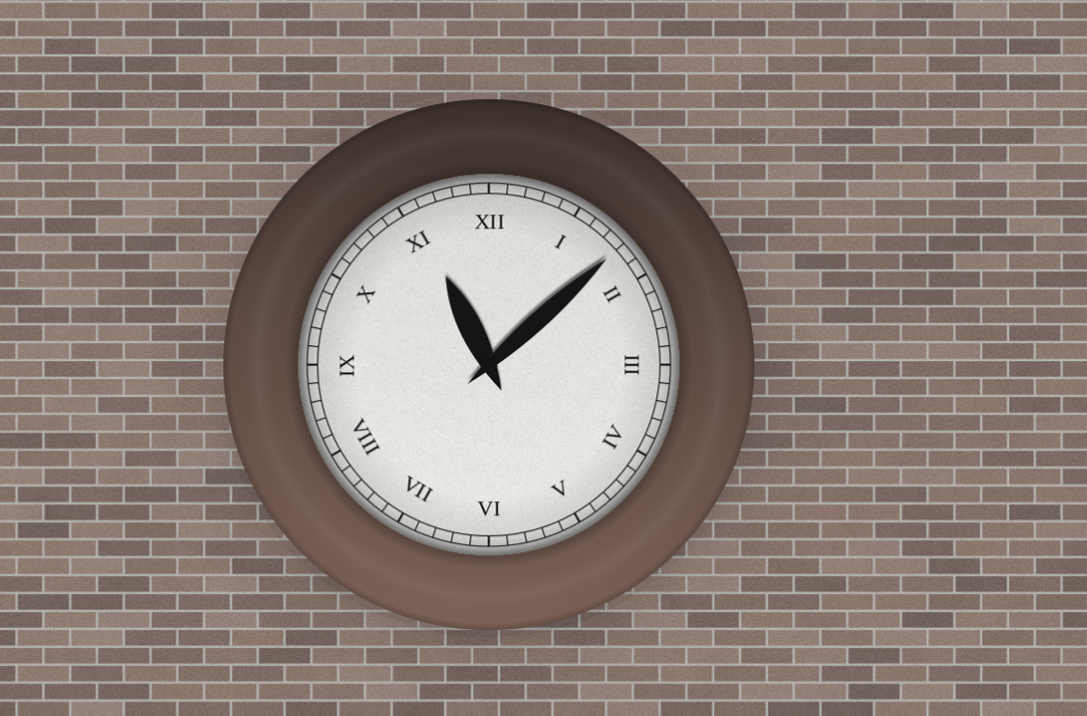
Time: **11:08**
